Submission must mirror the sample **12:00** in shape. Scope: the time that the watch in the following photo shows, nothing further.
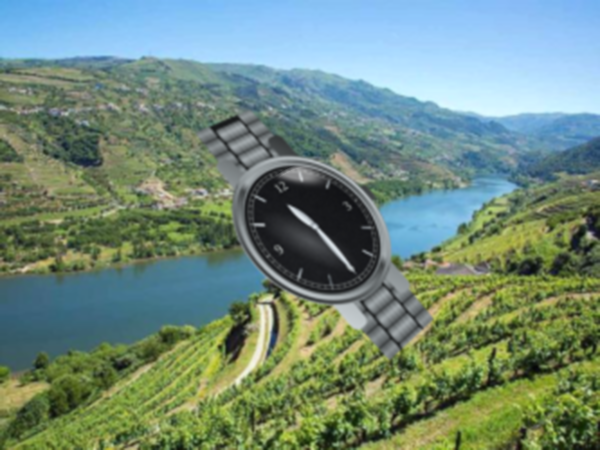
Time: **11:30**
